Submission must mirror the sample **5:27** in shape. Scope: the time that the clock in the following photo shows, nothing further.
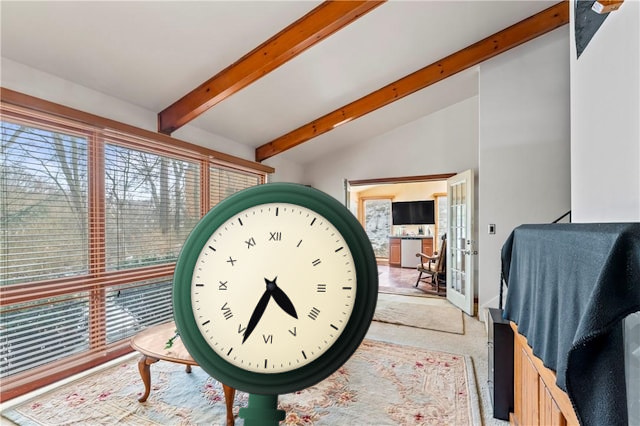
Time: **4:34**
